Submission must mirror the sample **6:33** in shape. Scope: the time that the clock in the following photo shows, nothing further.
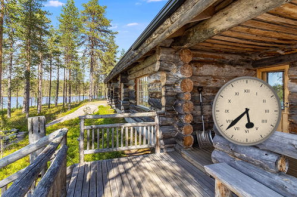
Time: **5:38**
